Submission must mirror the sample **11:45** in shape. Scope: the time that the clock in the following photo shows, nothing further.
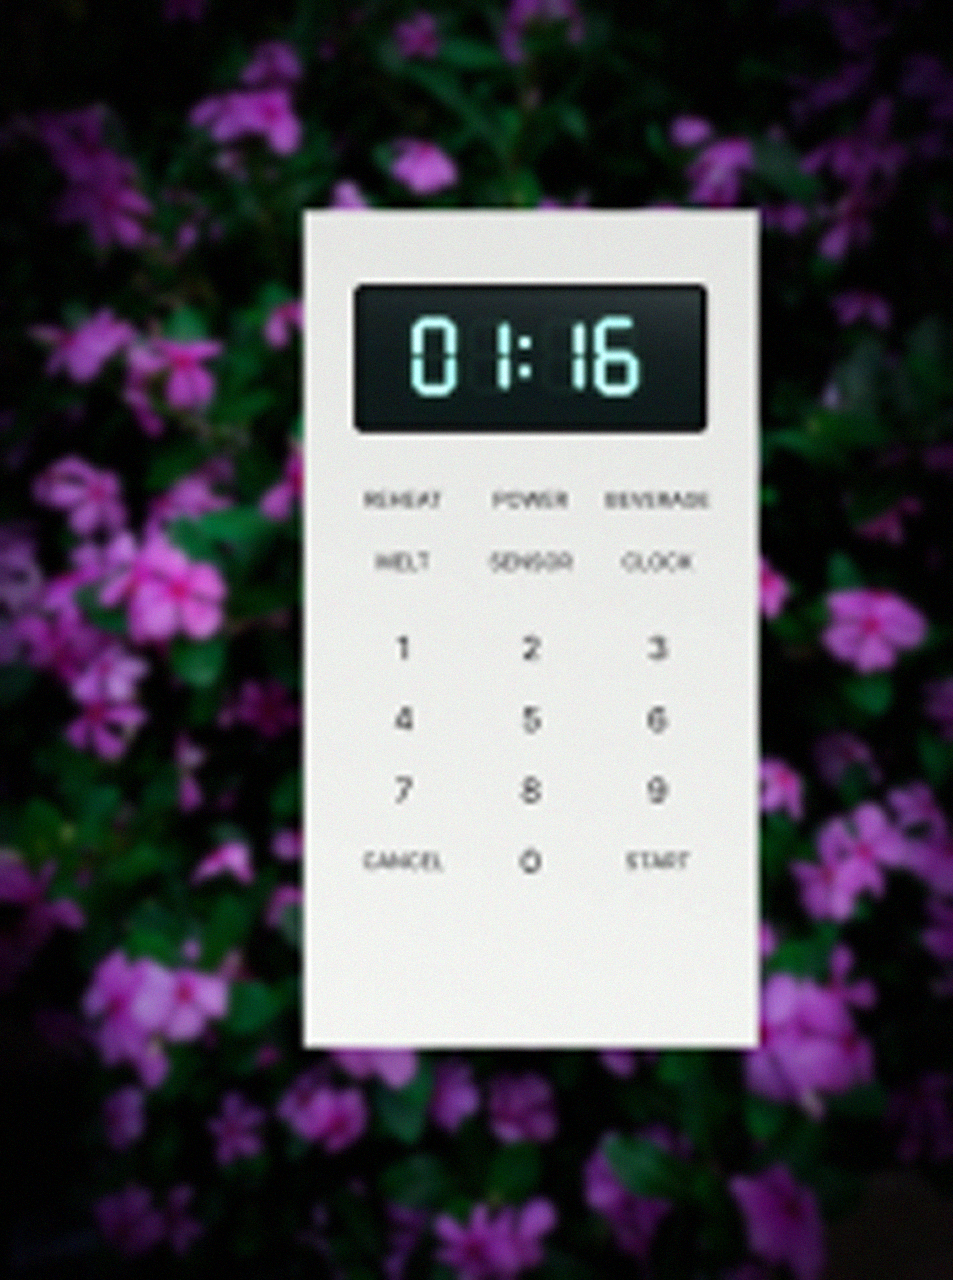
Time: **1:16**
